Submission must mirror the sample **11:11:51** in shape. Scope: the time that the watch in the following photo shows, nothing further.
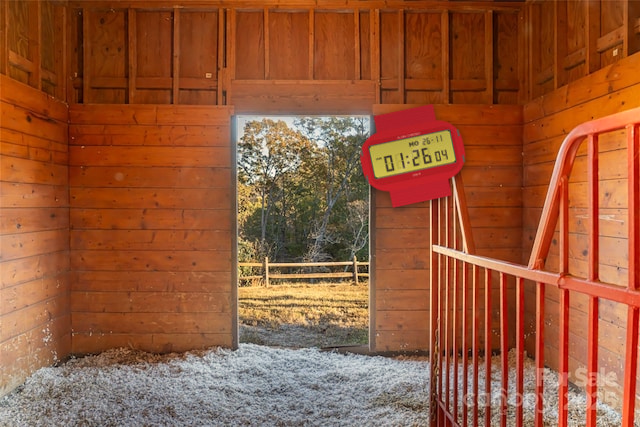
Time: **1:26:04**
